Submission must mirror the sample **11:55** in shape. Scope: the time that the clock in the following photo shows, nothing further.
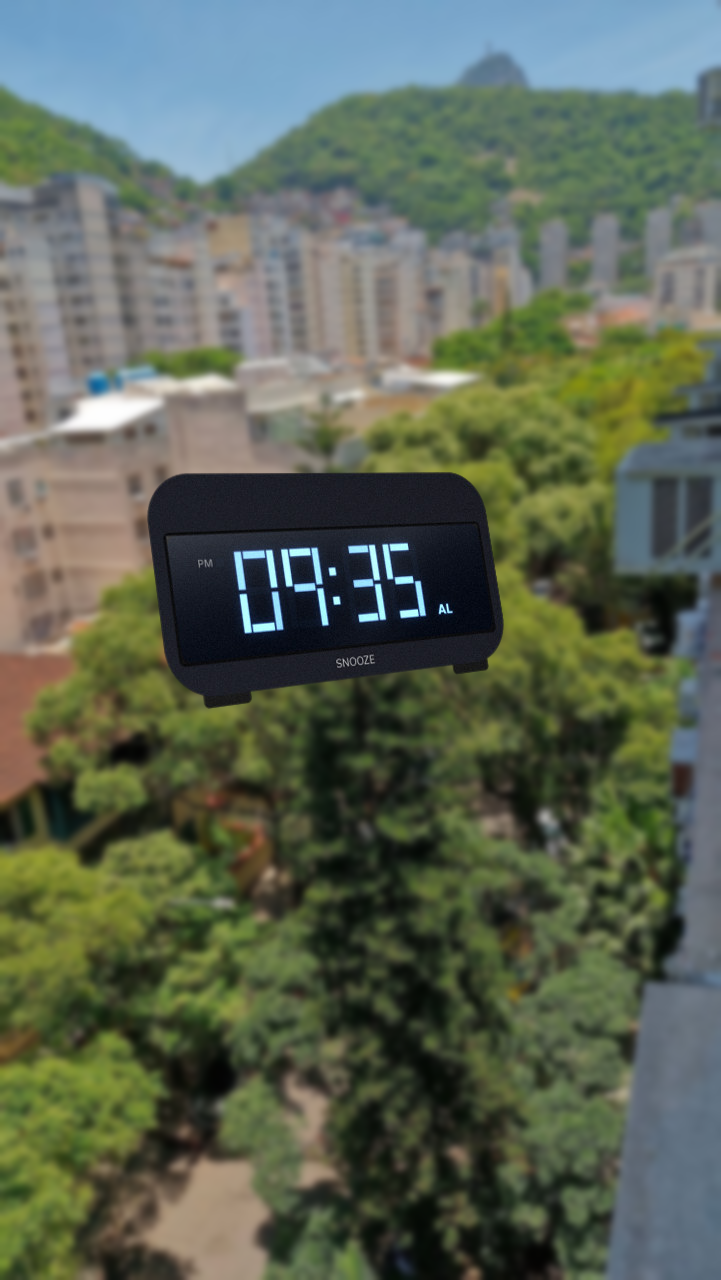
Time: **9:35**
